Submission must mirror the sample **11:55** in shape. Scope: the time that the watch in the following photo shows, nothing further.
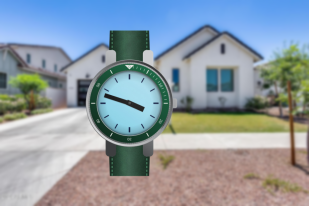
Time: **3:48**
